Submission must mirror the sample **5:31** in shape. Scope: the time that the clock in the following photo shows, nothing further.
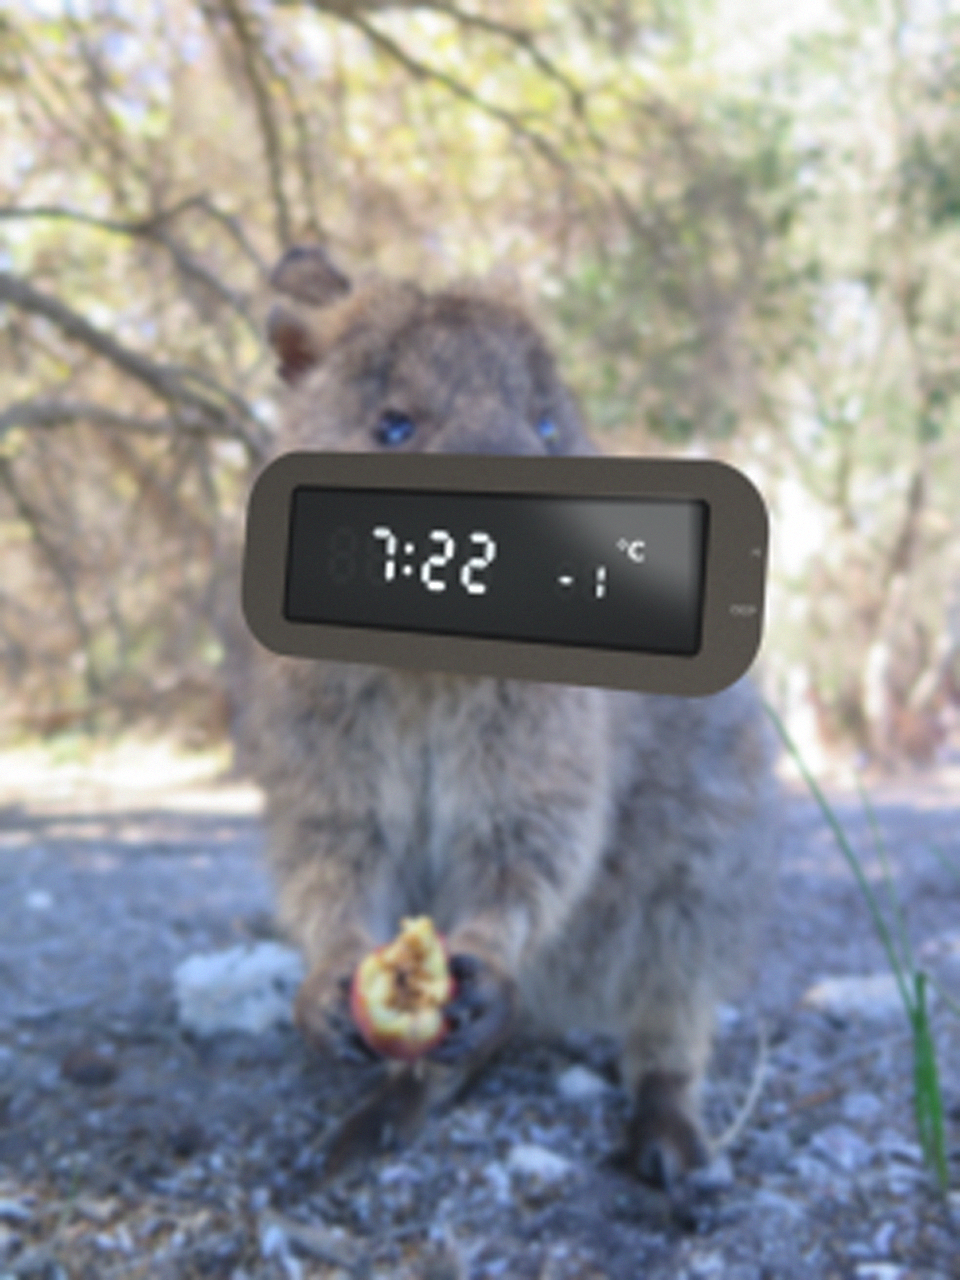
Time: **7:22**
